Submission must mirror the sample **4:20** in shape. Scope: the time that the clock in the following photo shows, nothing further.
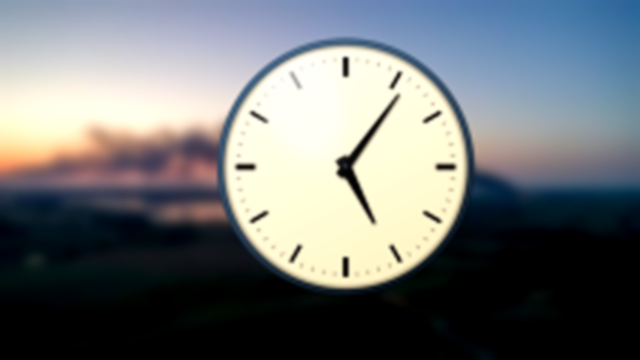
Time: **5:06**
